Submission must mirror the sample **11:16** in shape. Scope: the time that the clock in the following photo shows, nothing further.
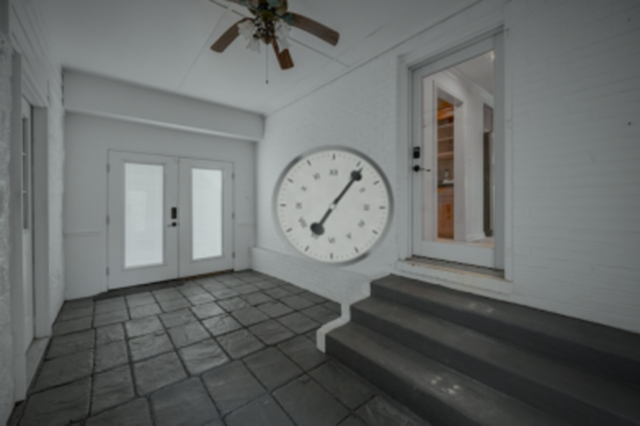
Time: **7:06**
